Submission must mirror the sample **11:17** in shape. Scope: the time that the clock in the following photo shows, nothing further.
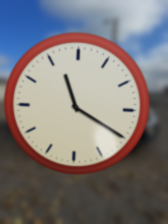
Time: **11:20**
